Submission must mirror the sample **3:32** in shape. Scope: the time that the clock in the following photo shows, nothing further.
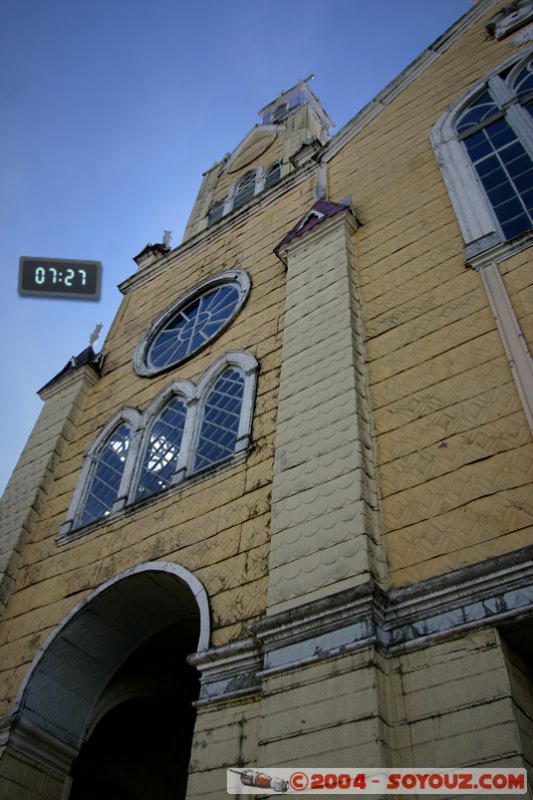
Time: **7:27**
